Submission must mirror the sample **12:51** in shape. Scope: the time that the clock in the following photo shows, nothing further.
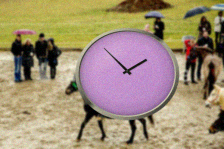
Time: **1:53**
